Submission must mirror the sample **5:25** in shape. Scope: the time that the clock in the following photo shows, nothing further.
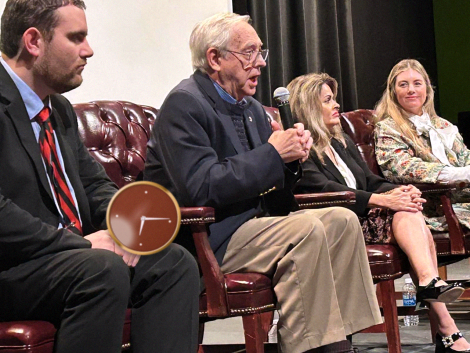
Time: **6:14**
